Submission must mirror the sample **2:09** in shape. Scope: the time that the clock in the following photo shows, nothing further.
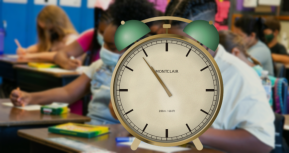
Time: **10:54**
